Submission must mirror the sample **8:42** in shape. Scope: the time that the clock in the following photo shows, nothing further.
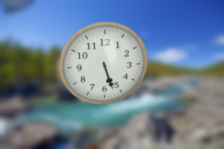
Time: **5:27**
